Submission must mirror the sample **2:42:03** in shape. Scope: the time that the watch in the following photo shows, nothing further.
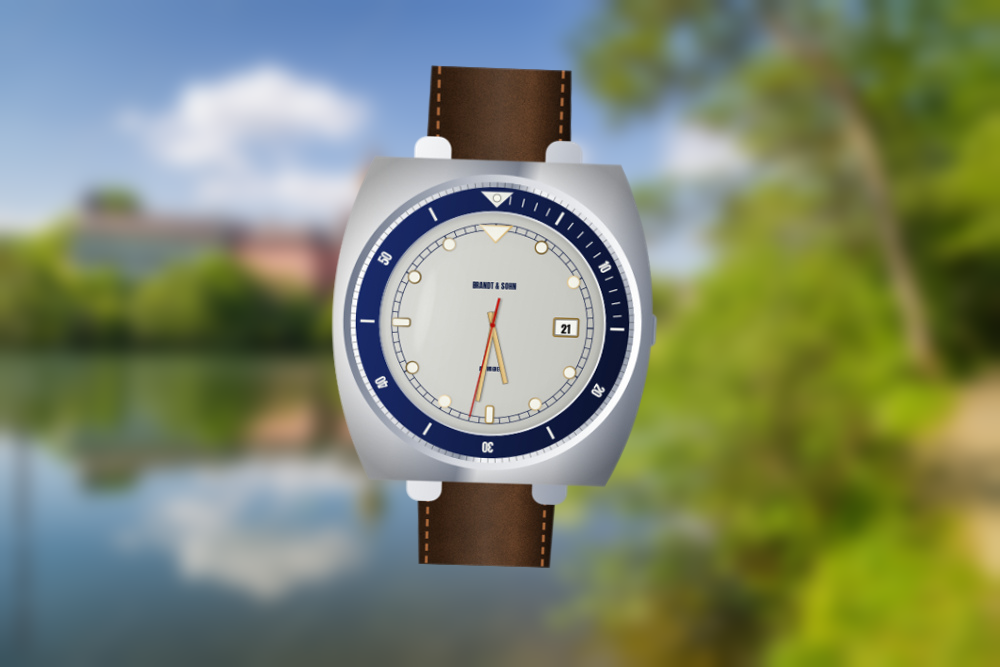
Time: **5:31:32**
